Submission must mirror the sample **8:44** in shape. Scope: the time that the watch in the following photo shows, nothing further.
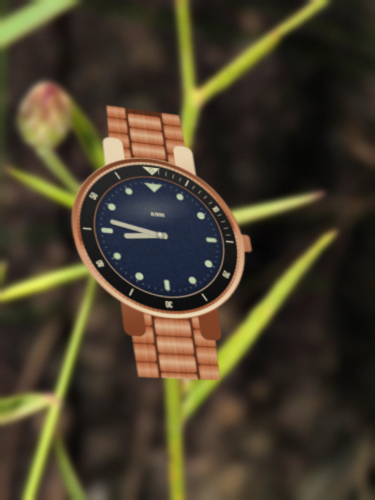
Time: **8:47**
